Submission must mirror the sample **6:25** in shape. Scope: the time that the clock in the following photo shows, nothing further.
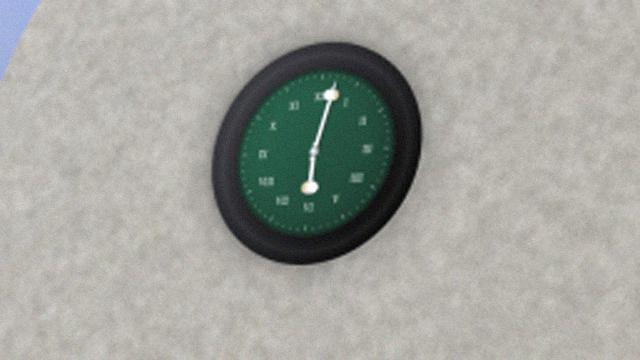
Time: **6:02**
